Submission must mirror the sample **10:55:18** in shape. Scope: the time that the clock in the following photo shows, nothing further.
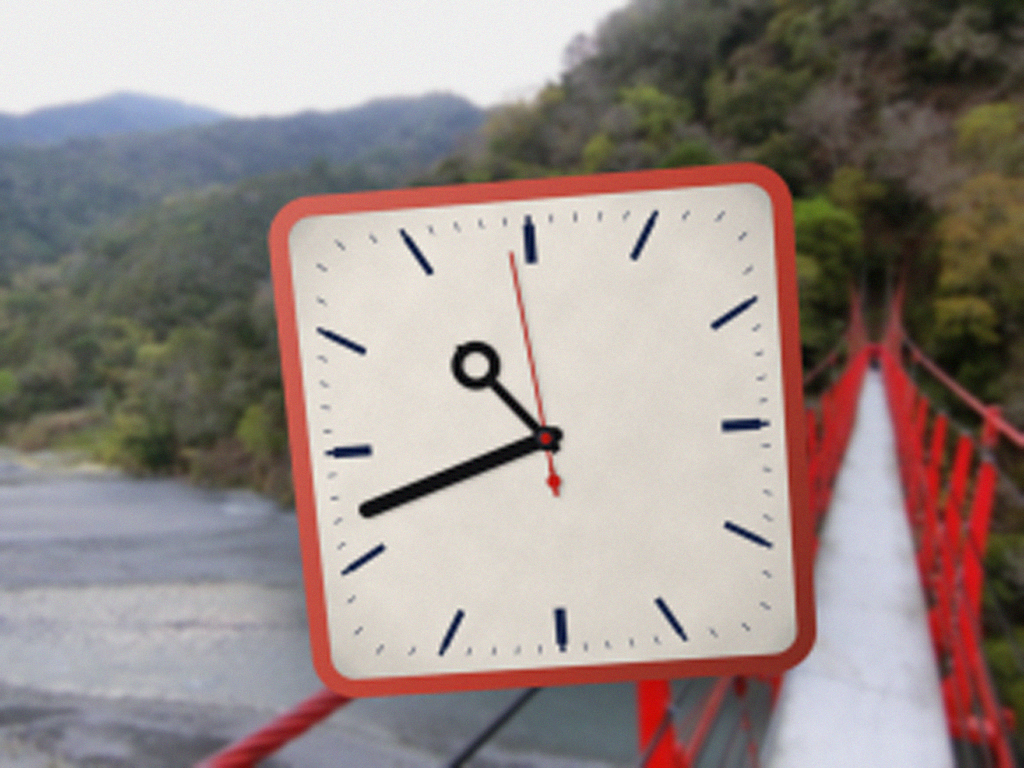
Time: **10:41:59**
